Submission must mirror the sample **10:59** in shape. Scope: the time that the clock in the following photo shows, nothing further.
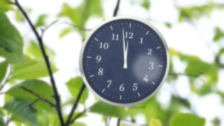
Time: **11:58**
